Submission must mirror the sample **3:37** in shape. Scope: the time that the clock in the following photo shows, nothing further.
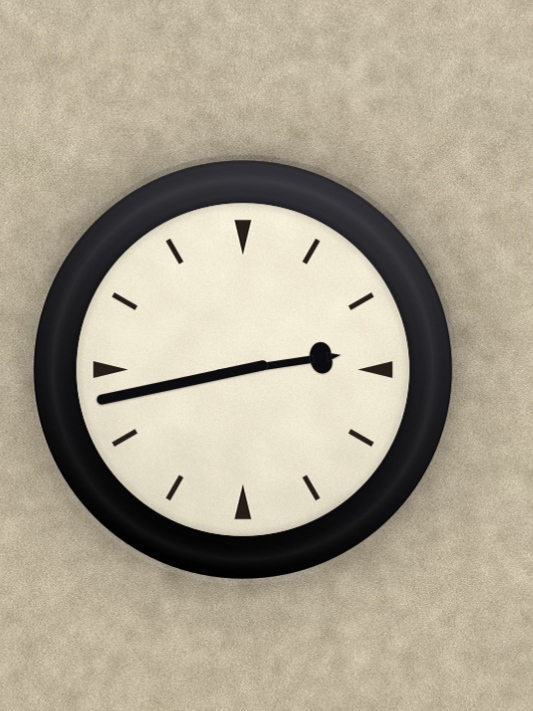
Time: **2:43**
